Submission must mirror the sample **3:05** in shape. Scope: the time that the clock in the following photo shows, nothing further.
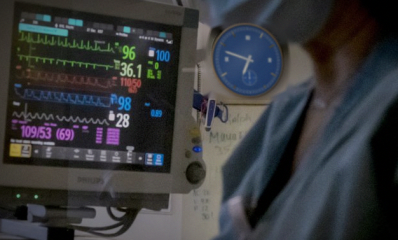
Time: **6:48**
